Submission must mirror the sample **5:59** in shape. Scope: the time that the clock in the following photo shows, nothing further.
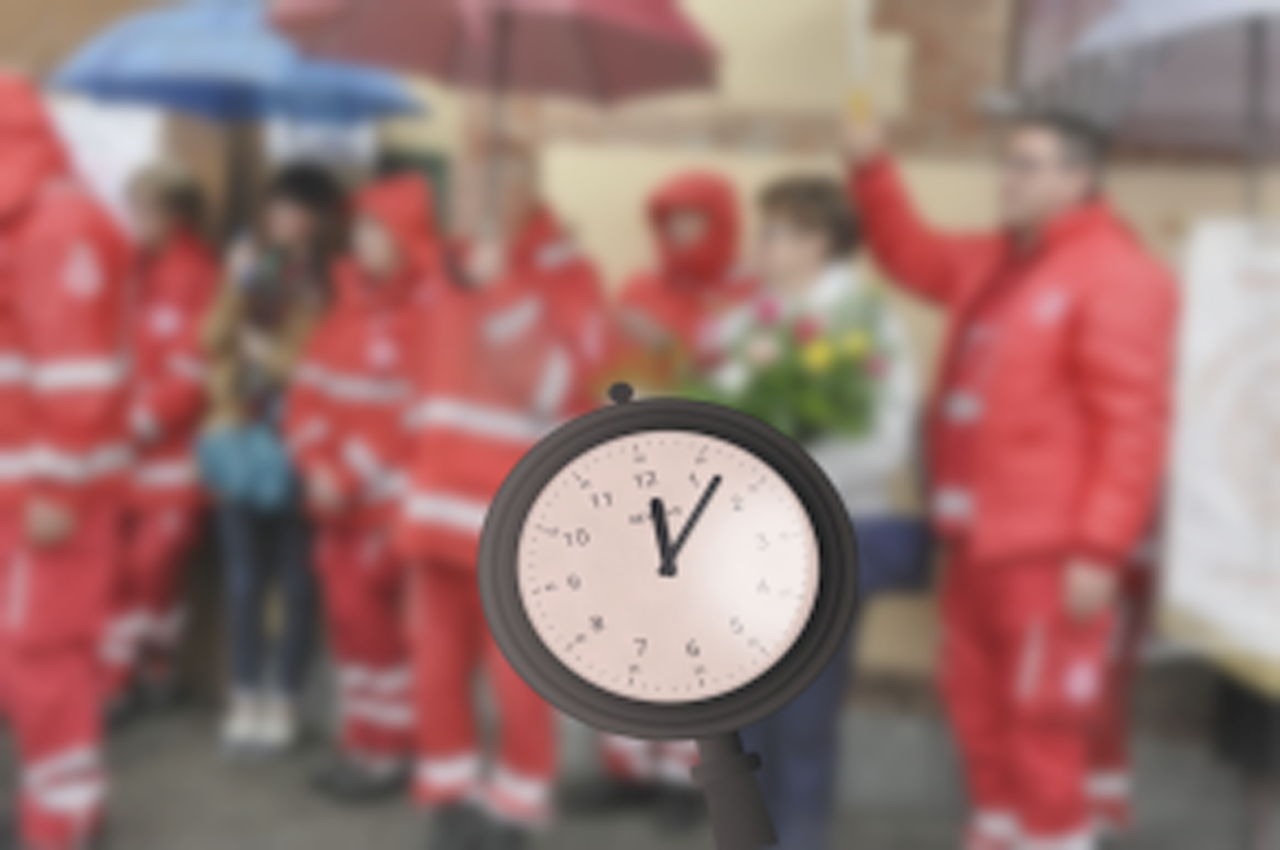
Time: **12:07**
